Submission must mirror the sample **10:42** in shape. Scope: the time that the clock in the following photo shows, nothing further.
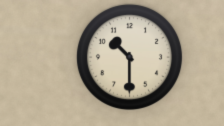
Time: **10:30**
